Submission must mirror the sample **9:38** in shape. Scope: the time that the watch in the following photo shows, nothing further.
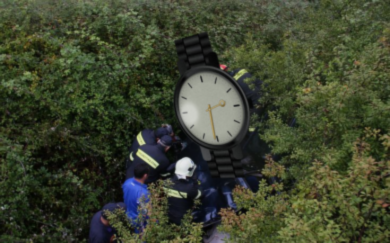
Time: **2:31**
